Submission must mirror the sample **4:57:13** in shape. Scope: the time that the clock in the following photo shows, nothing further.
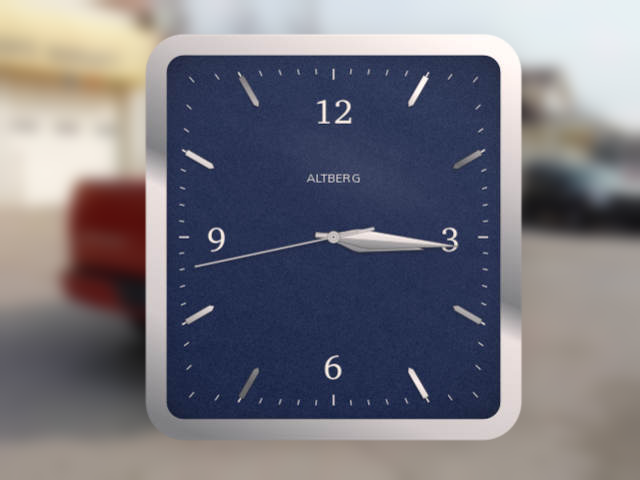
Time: **3:15:43**
